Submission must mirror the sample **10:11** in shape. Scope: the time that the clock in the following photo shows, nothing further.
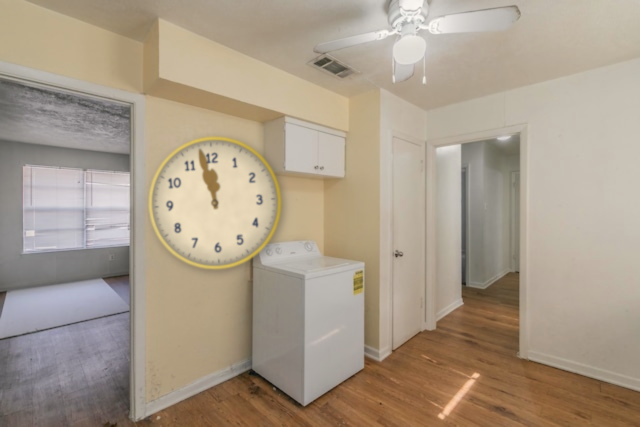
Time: **11:58**
